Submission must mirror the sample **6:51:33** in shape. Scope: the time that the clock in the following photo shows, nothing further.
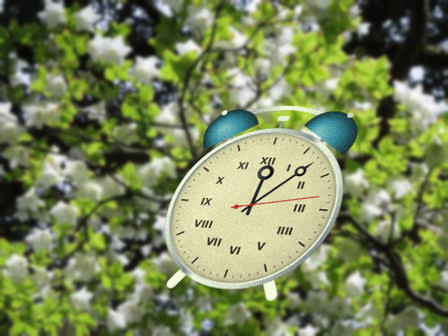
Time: **12:07:13**
